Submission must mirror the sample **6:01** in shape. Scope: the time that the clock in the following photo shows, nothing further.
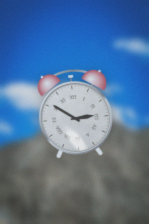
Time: **2:51**
